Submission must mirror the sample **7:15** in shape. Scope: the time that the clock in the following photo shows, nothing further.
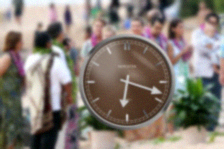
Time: **6:18**
